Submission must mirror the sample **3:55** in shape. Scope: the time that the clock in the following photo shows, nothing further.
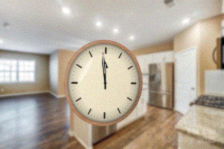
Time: **11:59**
